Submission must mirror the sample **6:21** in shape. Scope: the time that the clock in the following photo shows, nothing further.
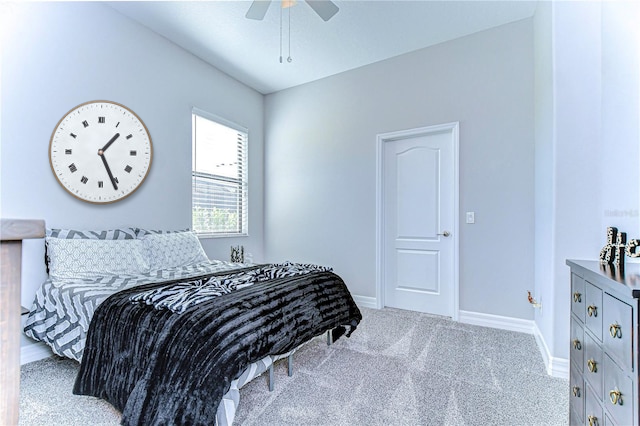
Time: **1:26**
